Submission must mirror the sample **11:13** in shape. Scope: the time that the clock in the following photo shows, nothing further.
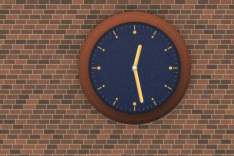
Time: **12:28**
